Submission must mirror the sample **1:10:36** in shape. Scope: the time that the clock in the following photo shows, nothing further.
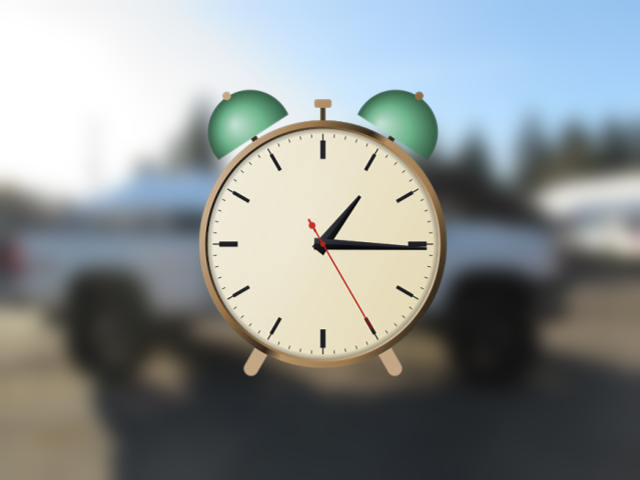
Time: **1:15:25**
